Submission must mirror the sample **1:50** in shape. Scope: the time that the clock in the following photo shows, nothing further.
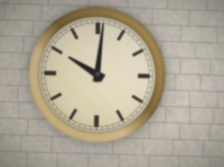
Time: **10:01**
